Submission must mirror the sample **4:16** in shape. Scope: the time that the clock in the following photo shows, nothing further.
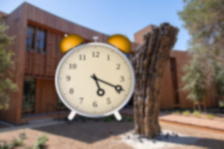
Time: **5:19**
